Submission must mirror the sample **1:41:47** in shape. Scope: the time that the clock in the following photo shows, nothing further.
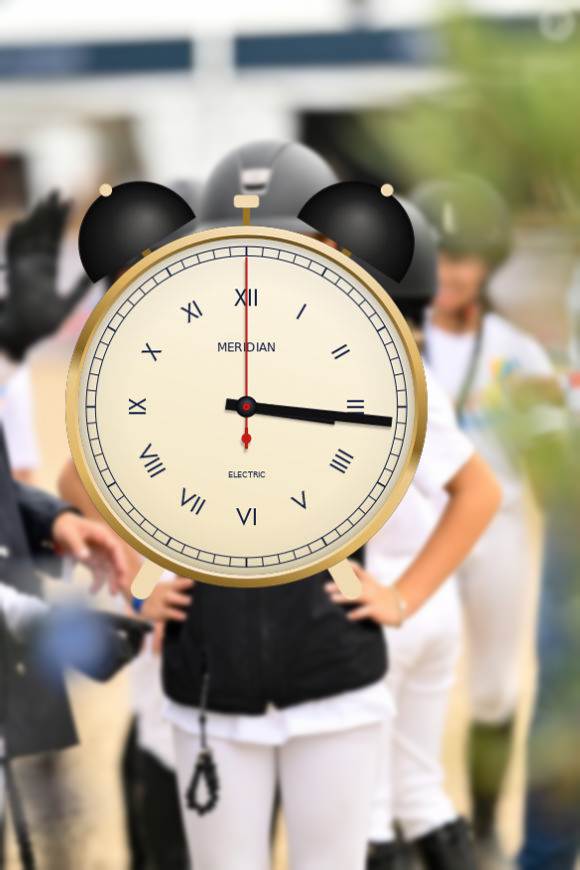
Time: **3:16:00**
